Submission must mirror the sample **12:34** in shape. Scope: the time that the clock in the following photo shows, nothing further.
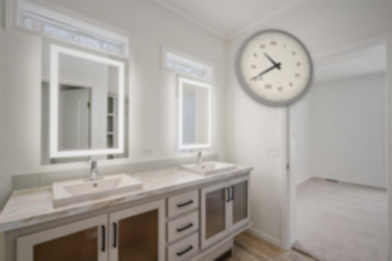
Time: **10:41**
